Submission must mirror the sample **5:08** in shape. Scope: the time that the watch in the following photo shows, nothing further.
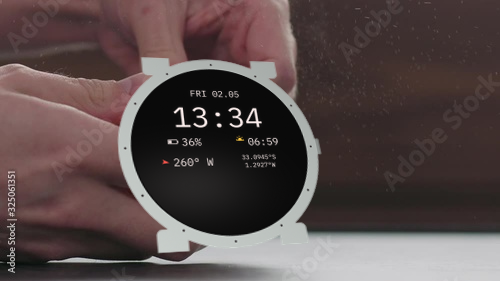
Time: **13:34**
